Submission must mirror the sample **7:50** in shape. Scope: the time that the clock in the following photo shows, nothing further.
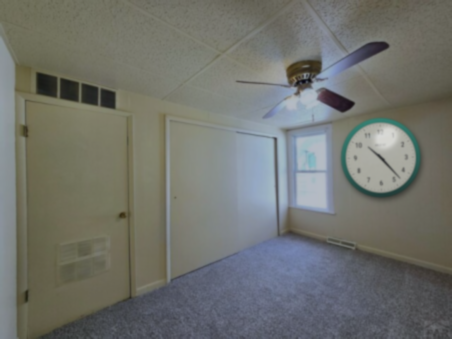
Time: **10:23**
